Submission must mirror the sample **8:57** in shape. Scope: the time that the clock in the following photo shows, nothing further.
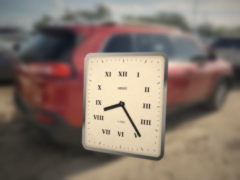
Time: **8:24**
